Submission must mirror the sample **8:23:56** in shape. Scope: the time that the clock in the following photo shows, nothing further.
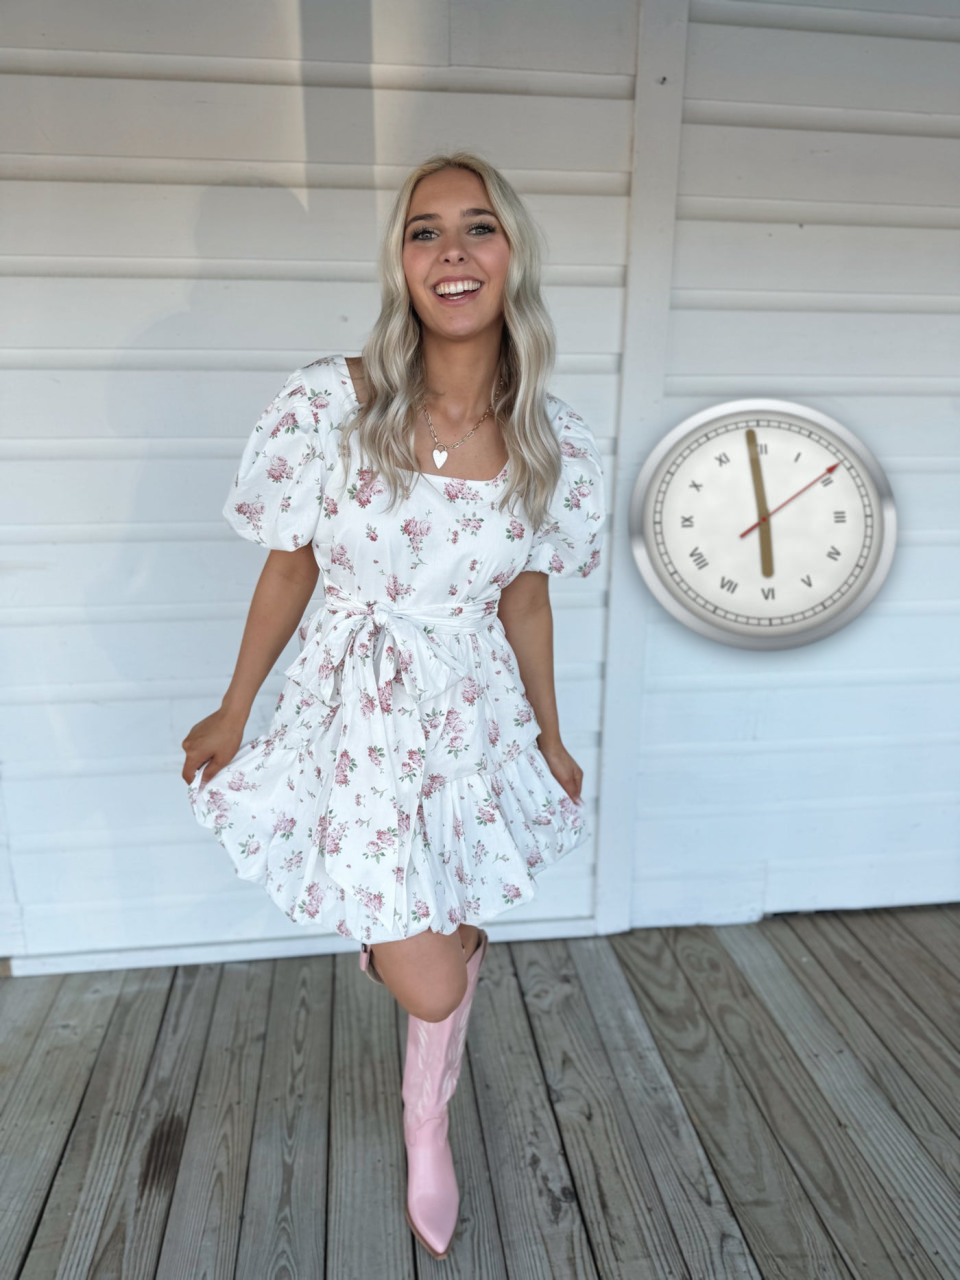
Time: **5:59:09**
